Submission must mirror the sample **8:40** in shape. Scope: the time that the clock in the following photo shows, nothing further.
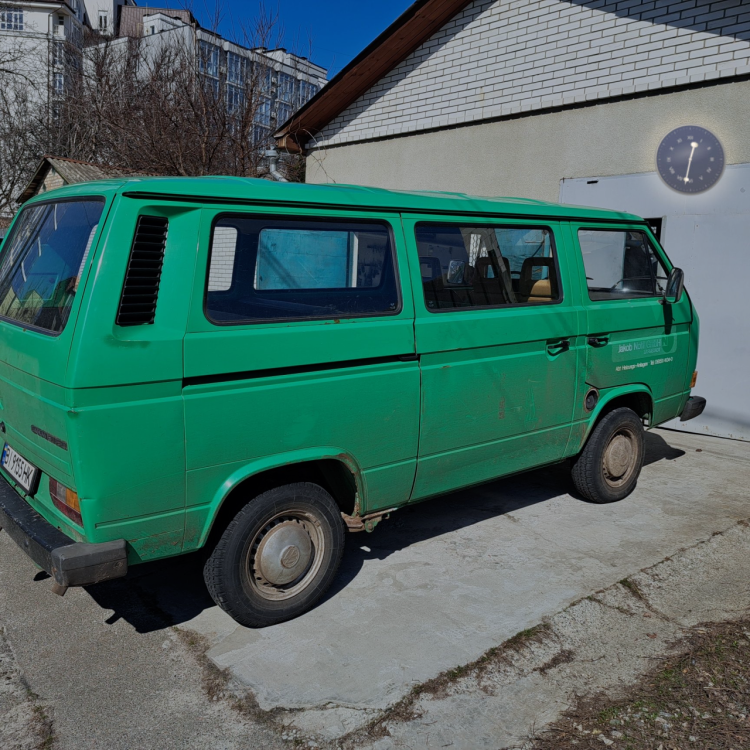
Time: **12:32**
